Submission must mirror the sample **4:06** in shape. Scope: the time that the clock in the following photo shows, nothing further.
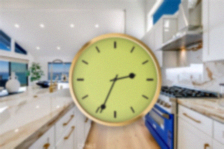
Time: **2:34**
